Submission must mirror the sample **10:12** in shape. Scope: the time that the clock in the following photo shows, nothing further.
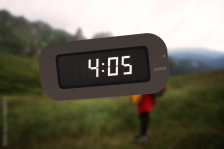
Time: **4:05**
